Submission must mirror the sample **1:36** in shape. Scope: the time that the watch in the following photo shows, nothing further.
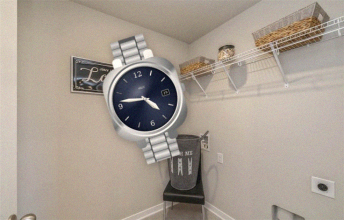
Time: **4:47**
